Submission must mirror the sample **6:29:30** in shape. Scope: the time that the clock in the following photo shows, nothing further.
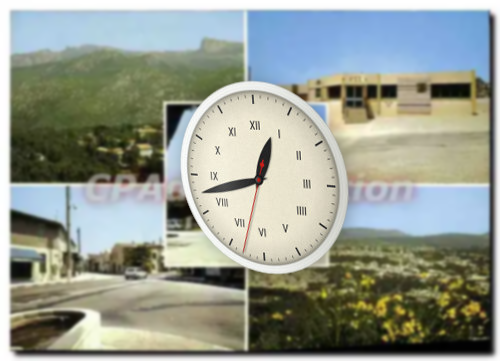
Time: **12:42:33**
